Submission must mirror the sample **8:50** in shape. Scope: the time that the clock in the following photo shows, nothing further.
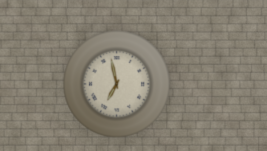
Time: **6:58**
